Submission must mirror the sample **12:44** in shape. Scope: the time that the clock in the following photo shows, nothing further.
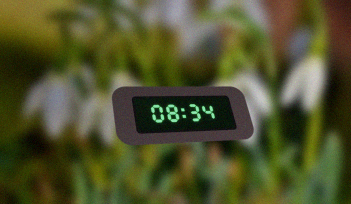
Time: **8:34**
